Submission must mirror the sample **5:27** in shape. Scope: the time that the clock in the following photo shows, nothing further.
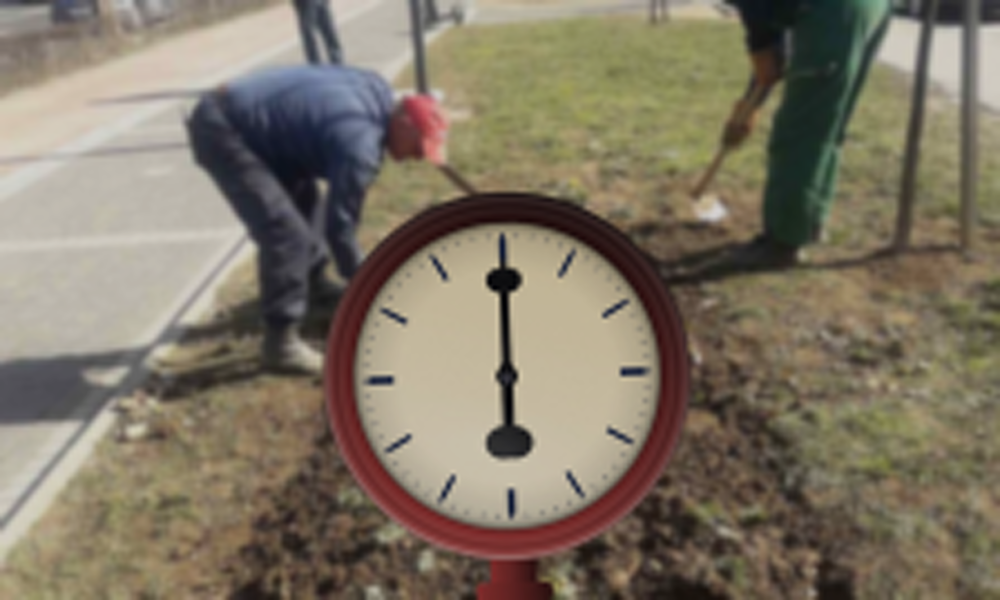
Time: **6:00**
